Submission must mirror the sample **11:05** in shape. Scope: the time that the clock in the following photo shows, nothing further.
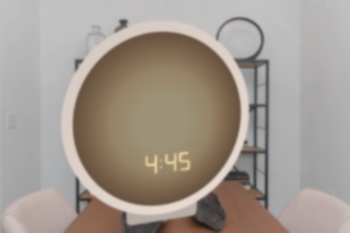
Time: **4:45**
